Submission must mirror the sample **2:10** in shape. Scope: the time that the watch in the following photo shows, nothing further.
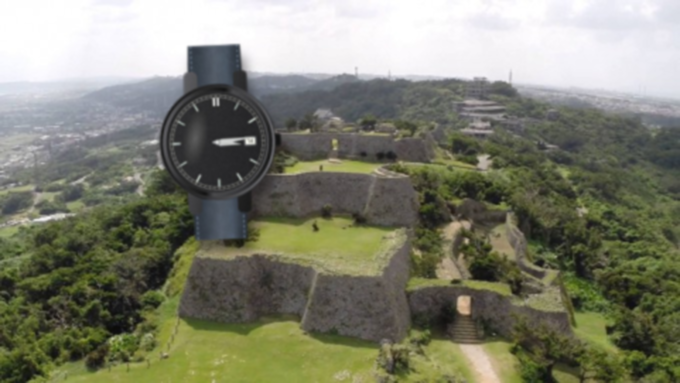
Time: **3:14**
